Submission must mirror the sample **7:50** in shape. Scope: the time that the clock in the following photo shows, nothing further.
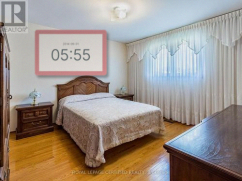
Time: **5:55**
